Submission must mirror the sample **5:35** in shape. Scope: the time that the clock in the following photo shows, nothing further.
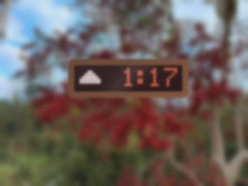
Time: **1:17**
